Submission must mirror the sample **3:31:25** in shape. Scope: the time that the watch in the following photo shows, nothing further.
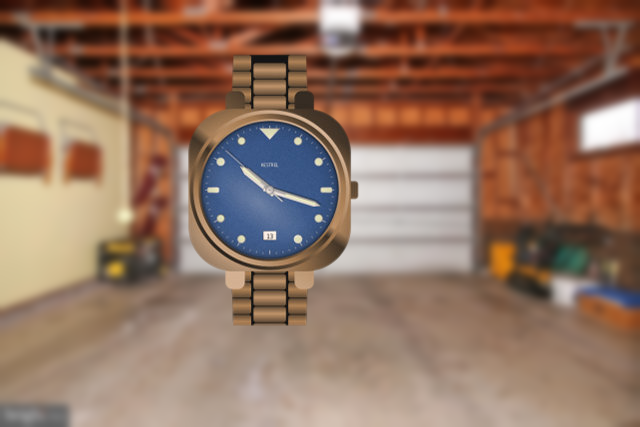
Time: **10:17:52**
